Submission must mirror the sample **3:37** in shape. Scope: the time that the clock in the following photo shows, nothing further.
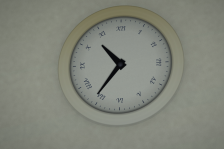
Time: **10:36**
